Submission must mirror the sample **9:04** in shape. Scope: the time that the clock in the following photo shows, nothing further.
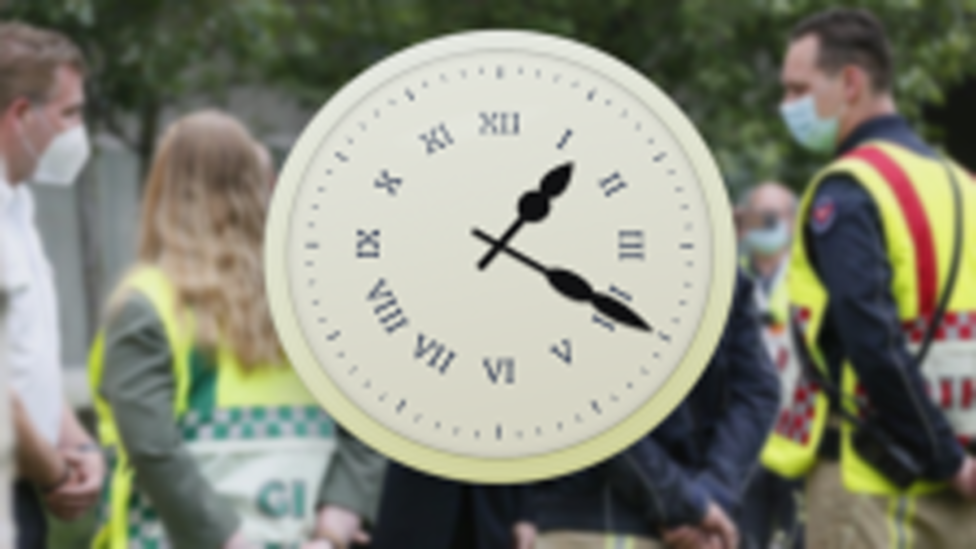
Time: **1:20**
